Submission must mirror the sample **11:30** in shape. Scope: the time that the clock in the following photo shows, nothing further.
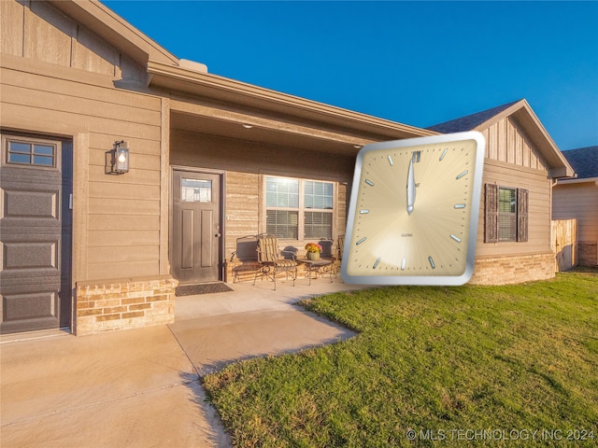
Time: **11:59**
